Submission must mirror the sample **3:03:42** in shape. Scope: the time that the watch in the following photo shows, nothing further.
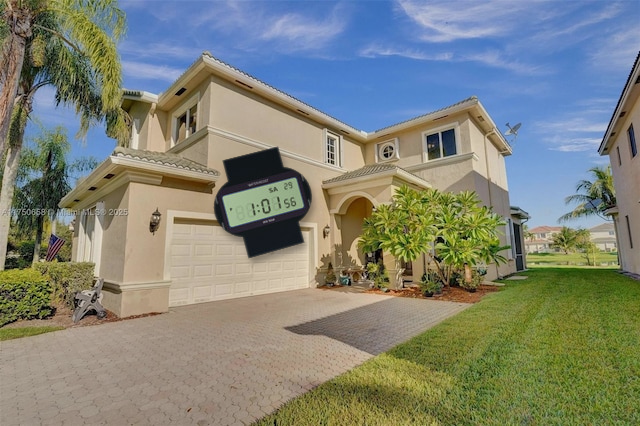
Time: **1:01:56**
